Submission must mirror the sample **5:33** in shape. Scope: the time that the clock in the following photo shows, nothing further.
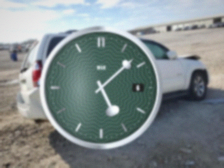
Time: **5:08**
